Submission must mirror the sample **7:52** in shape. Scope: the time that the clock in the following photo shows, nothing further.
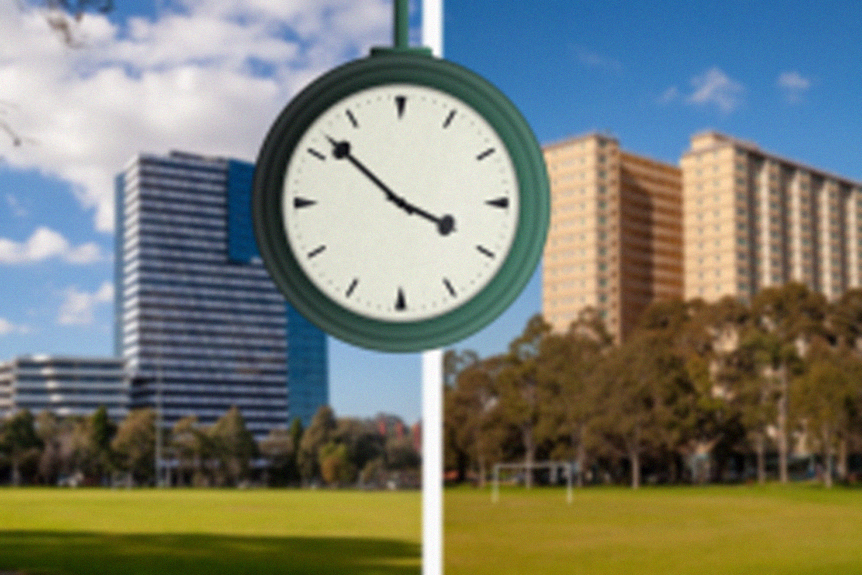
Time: **3:52**
